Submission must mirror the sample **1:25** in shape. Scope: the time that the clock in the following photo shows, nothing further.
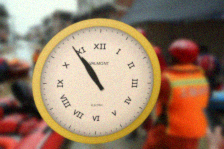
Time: **10:54**
